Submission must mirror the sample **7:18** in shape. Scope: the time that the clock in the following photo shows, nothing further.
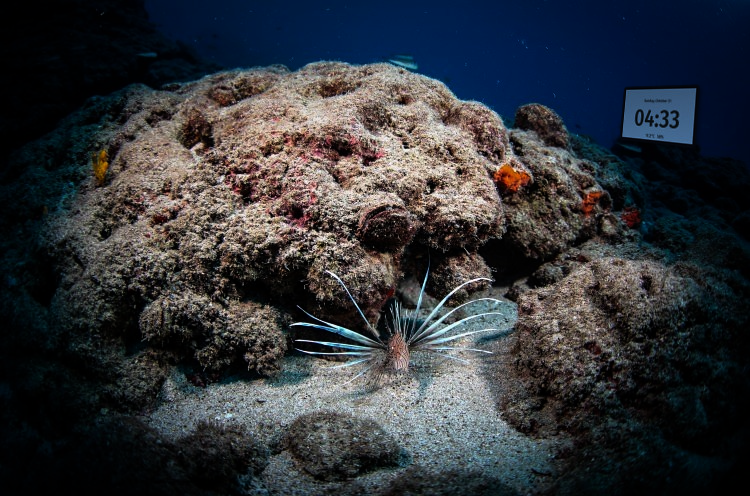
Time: **4:33**
